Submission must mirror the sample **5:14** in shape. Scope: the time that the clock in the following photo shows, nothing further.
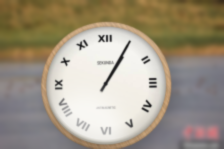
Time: **1:05**
